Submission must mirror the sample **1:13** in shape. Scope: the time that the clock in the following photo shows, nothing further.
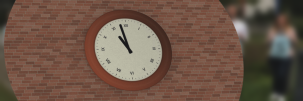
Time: **10:58**
